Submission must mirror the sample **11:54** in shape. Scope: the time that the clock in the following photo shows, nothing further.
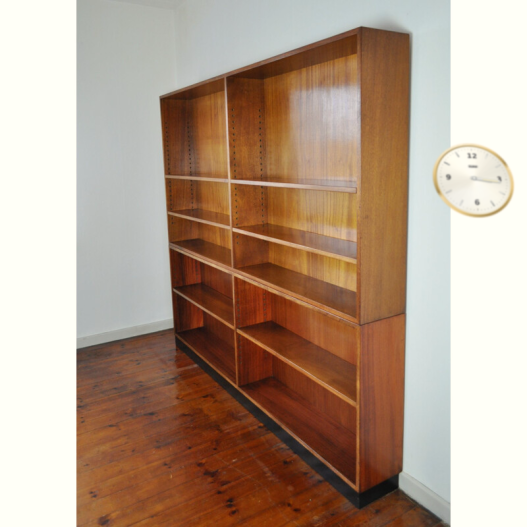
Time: **3:16**
